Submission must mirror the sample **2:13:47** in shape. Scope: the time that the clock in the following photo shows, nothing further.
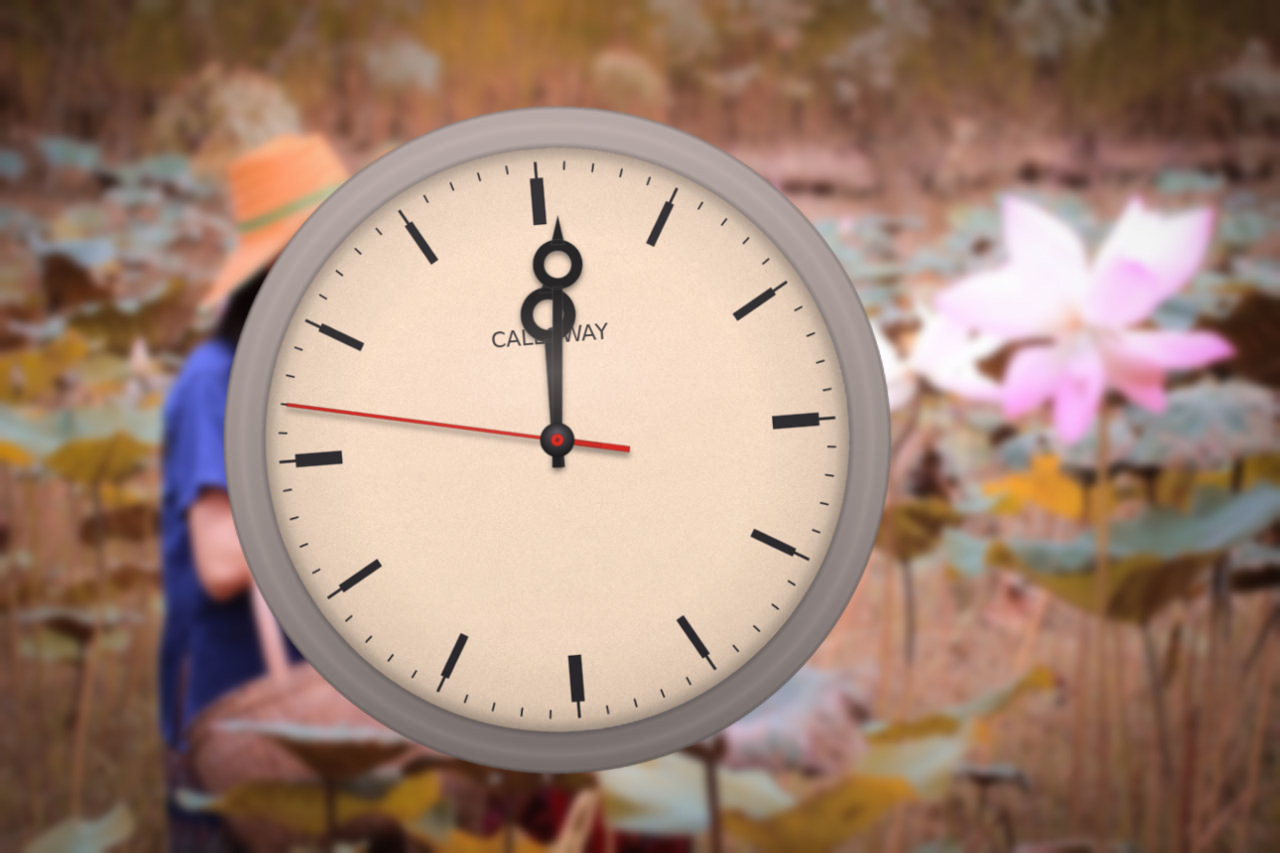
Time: **12:00:47**
